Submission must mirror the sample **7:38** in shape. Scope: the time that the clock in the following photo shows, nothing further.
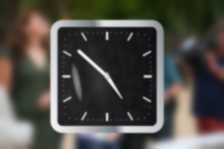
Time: **4:52**
